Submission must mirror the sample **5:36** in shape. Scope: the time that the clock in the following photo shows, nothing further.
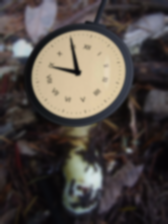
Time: **8:55**
